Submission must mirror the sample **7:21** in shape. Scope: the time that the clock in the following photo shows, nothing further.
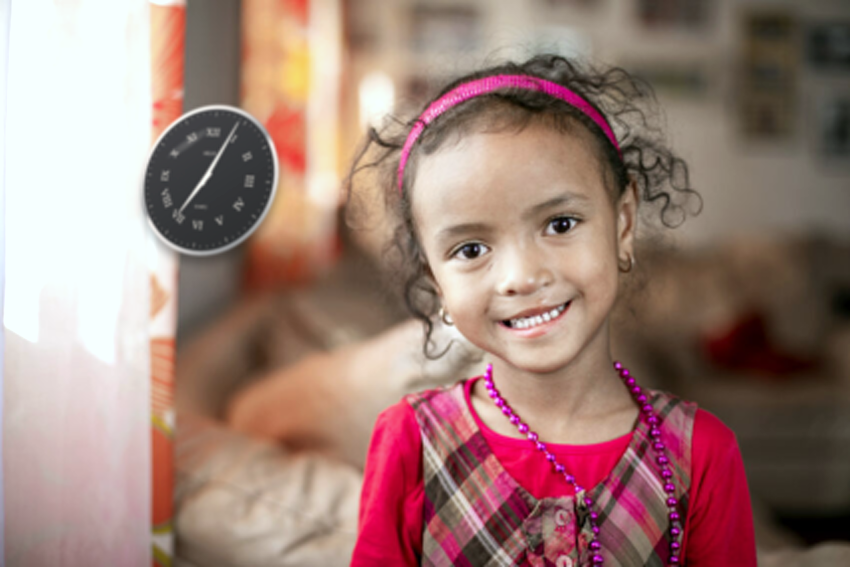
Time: **7:04**
